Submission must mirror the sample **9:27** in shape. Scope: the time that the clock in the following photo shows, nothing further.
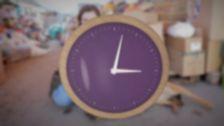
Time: **3:02**
